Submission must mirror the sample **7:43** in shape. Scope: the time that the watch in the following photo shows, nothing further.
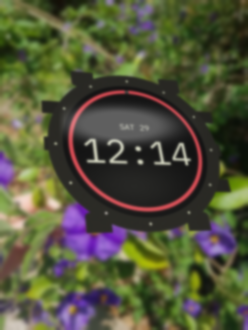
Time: **12:14**
